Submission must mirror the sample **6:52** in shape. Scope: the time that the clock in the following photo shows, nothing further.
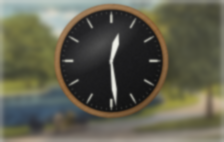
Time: **12:29**
